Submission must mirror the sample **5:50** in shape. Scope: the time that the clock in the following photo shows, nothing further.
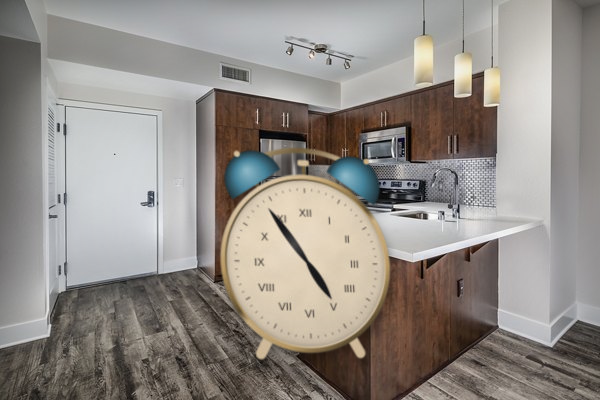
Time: **4:54**
